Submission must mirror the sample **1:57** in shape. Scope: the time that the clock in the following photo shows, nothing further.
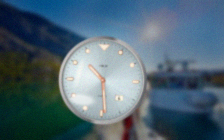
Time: **10:29**
